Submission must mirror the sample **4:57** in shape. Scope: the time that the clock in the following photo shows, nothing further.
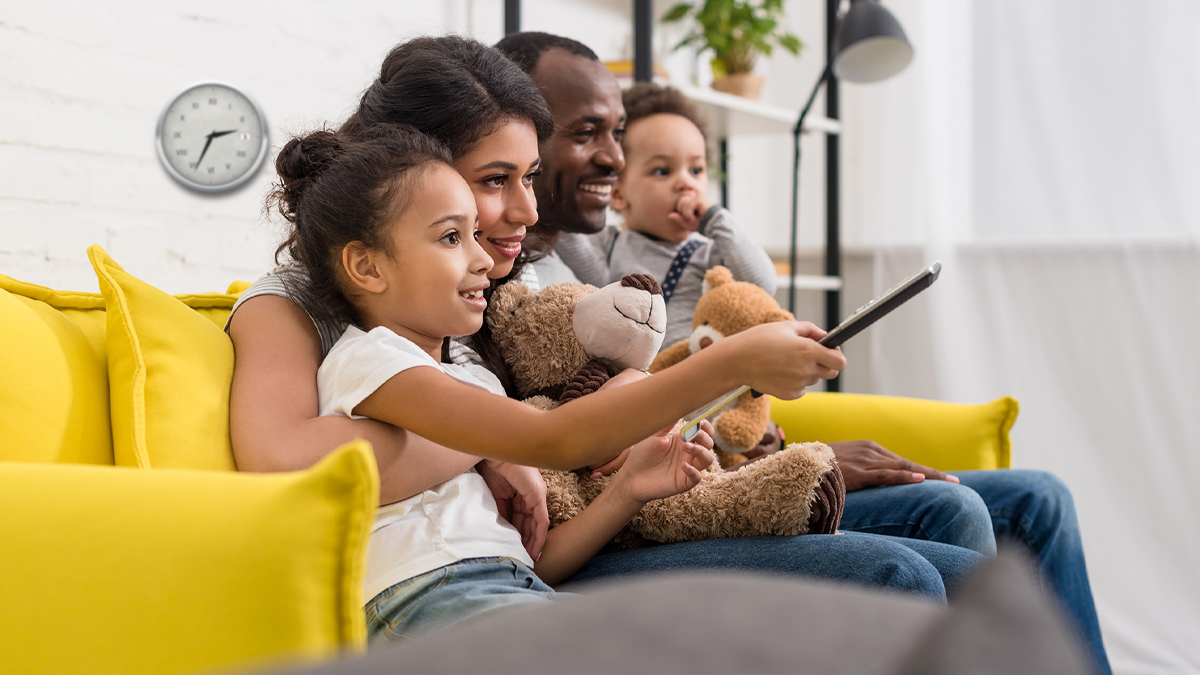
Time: **2:34**
